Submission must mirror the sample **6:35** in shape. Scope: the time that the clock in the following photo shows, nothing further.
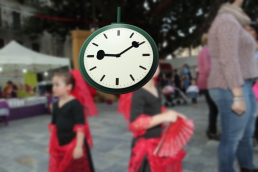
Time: **9:09**
